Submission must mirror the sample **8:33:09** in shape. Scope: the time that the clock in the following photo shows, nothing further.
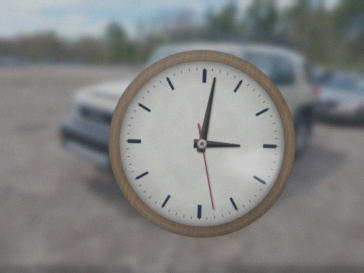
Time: **3:01:28**
